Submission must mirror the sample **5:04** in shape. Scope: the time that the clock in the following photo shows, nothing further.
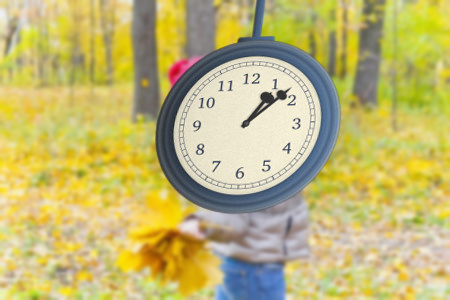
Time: **1:08**
